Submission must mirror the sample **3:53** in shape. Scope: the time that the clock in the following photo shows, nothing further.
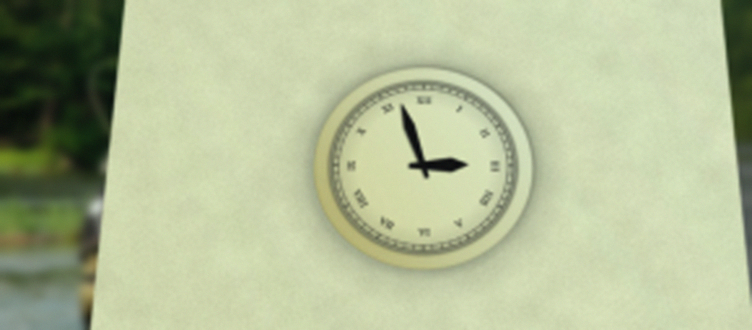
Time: **2:57**
